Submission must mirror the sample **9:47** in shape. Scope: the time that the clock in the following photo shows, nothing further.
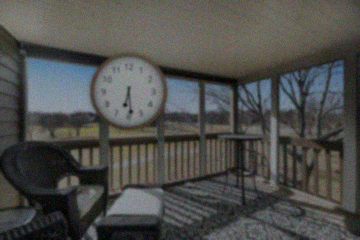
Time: **6:29**
